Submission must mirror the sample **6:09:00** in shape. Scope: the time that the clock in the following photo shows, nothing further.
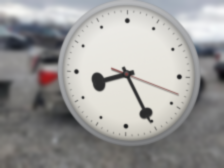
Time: **8:25:18**
